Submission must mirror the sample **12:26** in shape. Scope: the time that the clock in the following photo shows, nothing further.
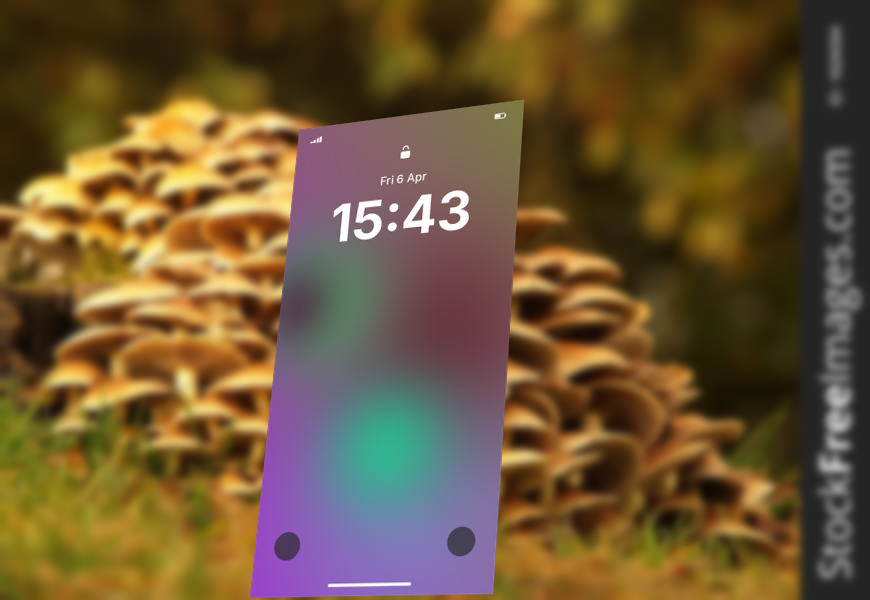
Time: **15:43**
